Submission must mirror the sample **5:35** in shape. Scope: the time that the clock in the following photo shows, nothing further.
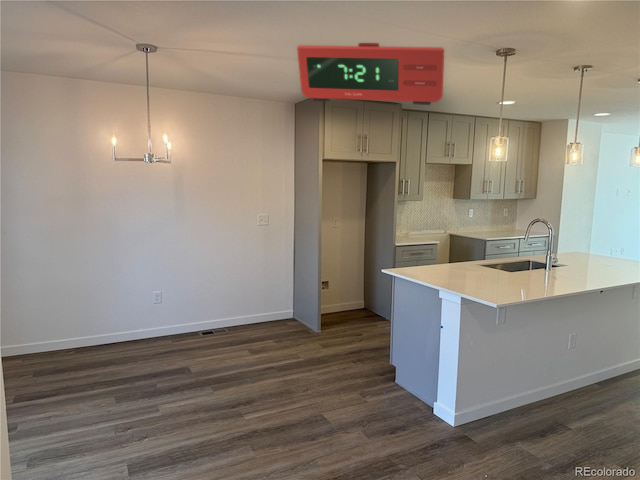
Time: **7:21**
